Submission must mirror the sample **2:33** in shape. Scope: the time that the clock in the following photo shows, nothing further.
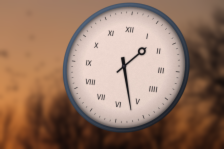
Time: **1:27**
